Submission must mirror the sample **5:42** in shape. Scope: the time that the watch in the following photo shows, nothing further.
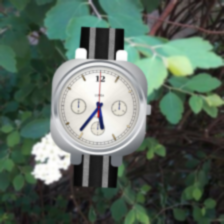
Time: **5:36**
